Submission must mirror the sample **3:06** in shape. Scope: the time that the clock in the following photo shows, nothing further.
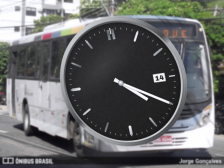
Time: **4:20**
